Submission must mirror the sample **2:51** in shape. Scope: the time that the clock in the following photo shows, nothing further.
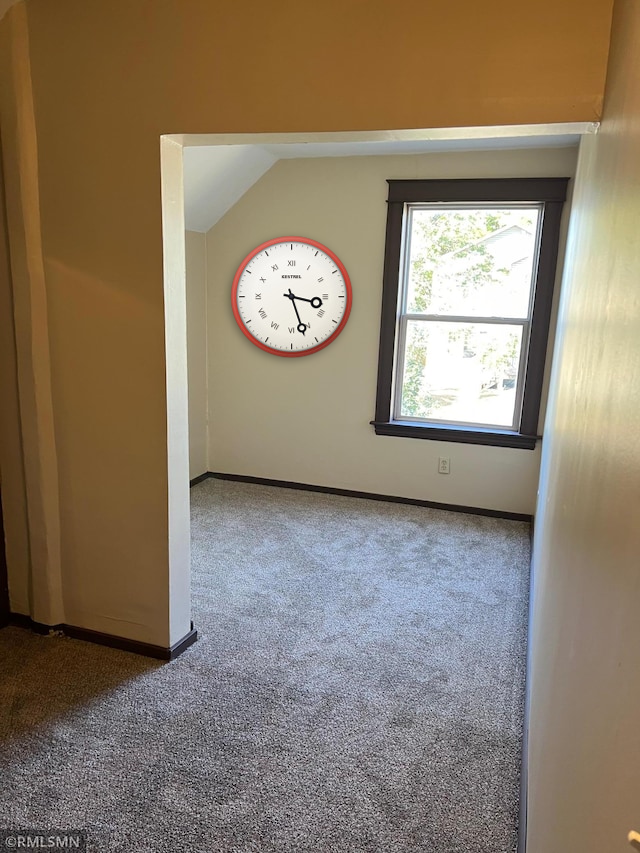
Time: **3:27**
